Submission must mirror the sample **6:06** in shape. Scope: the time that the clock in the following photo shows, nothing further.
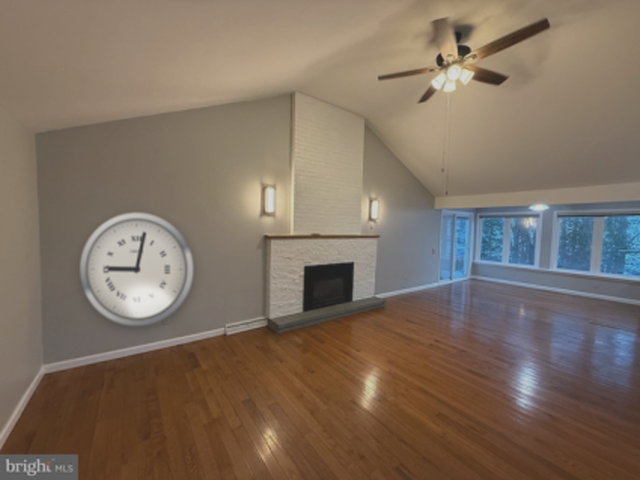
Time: **9:02**
